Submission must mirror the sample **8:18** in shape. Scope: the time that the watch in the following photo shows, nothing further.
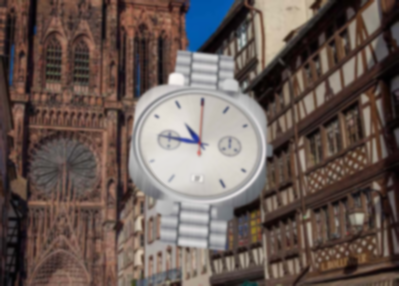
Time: **10:46**
